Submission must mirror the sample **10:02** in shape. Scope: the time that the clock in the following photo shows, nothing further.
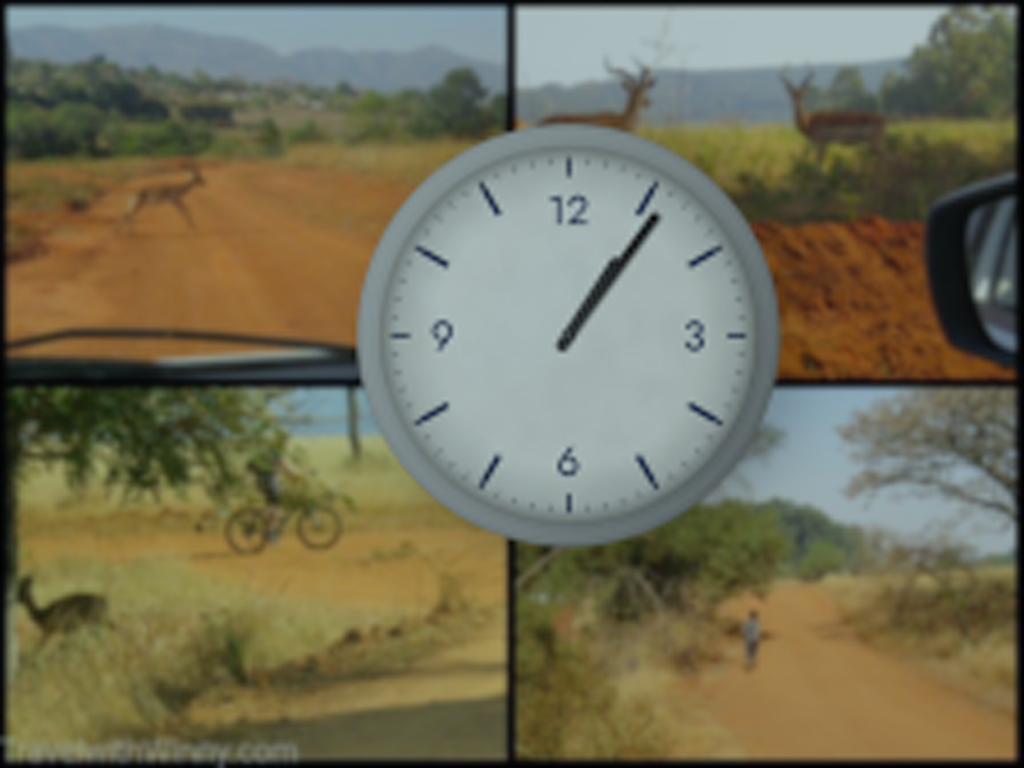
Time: **1:06**
